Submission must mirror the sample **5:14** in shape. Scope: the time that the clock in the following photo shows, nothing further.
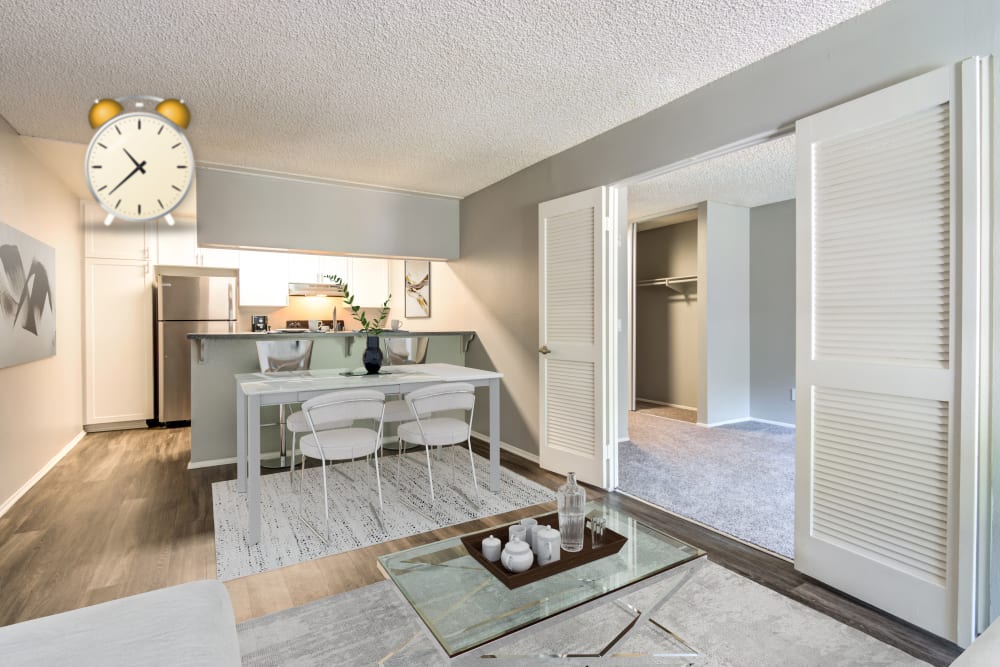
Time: **10:38**
